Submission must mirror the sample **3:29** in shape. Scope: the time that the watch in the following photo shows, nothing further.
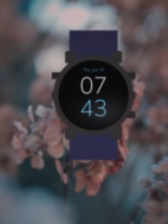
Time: **7:43**
